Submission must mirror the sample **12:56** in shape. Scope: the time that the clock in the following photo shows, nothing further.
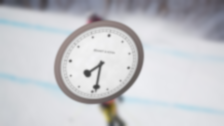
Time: **7:29**
